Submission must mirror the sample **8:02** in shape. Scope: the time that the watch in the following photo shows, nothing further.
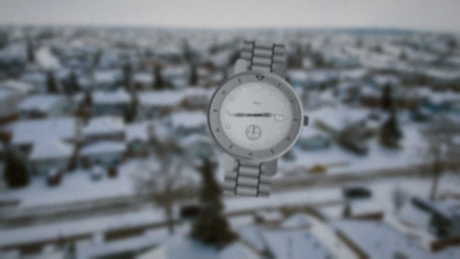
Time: **2:44**
